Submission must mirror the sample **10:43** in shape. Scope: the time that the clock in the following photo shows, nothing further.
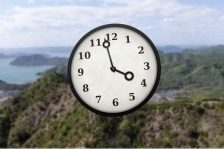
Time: **3:58**
